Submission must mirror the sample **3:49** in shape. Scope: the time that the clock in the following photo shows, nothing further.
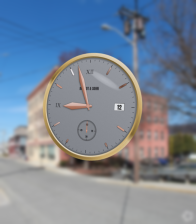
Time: **8:57**
